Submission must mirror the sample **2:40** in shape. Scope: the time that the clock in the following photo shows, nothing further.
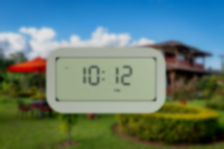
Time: **10:12**
